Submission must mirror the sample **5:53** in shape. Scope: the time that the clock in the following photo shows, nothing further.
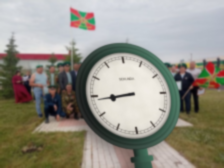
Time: **8:44**
